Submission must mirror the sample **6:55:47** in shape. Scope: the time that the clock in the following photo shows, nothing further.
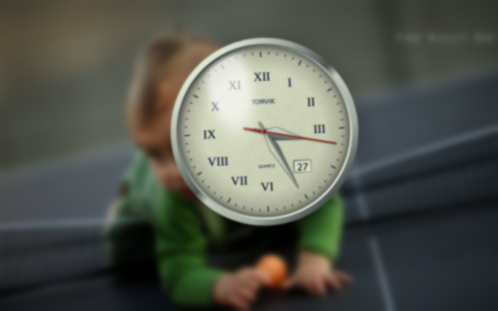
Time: **3:25:17**
